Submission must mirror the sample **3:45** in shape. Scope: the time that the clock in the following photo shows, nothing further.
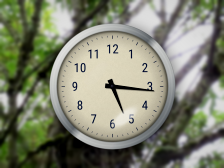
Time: **5:16**
